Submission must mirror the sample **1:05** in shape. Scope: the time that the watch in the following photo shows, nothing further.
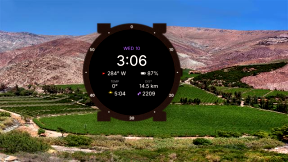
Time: **3:06**
